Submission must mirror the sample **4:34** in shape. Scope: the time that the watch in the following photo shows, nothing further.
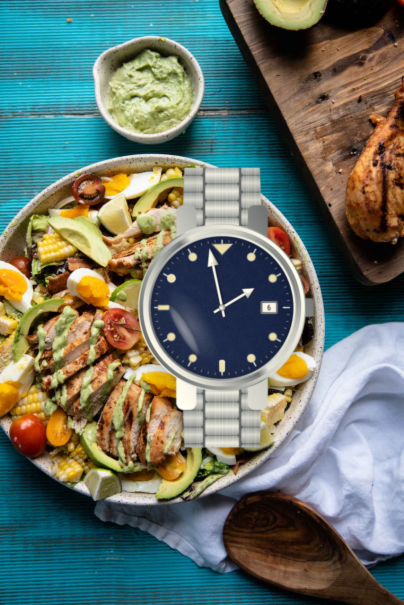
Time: **1:58**
